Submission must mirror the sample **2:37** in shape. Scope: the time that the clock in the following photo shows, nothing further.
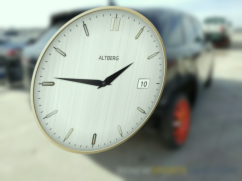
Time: **1:46**
